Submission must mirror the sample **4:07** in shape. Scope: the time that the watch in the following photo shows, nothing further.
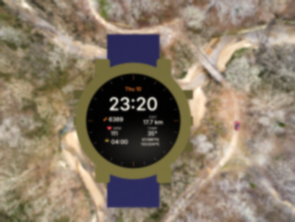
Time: **23:20**
